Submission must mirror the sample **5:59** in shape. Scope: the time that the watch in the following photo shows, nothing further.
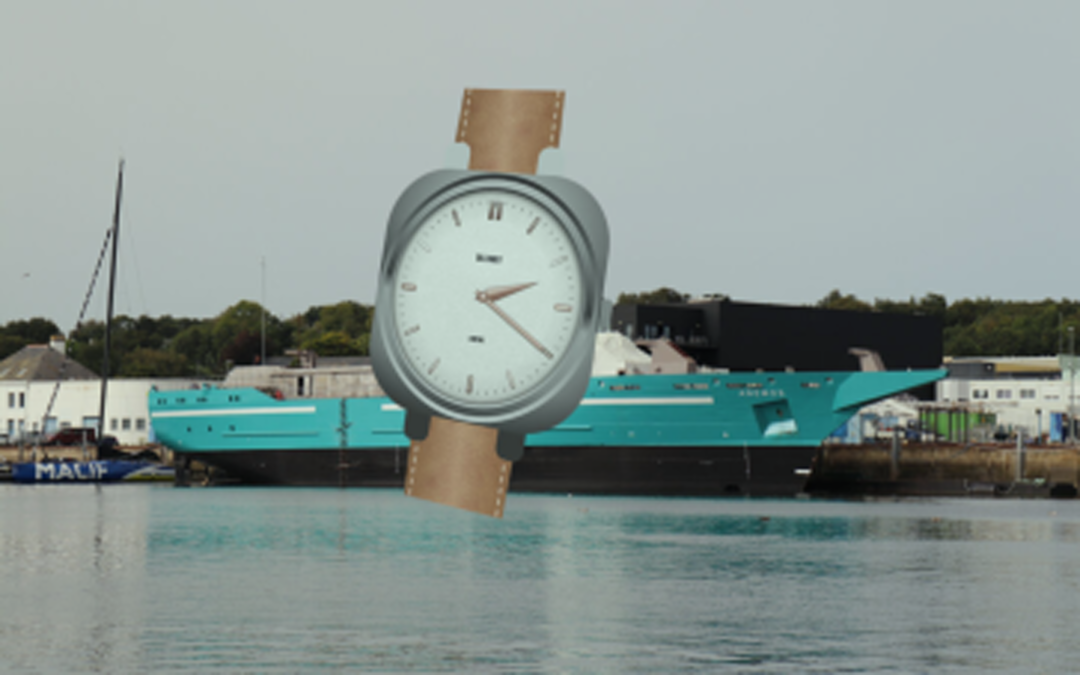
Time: **2:20**
